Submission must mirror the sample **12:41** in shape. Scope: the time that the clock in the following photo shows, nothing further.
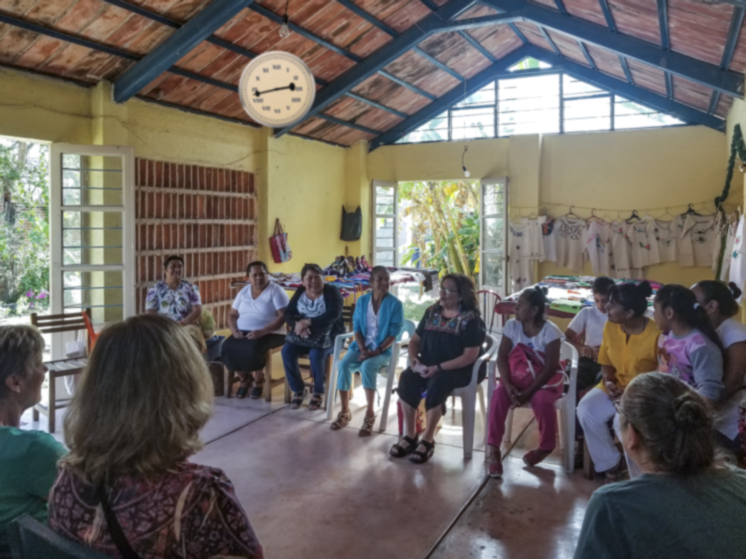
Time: **2:43**
